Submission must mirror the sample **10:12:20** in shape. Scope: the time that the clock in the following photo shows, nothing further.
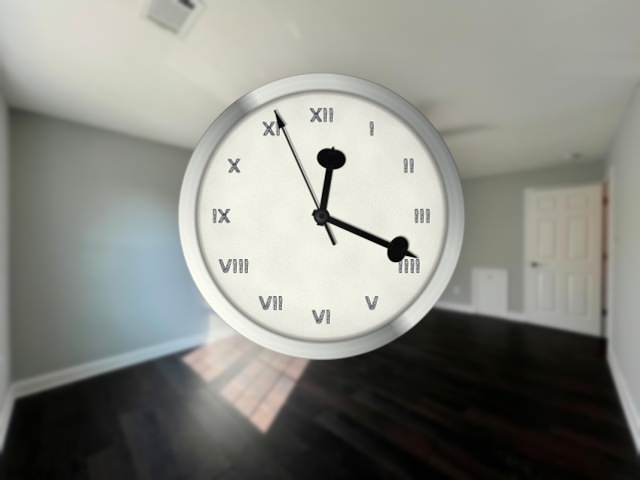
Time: **12:18:56**
